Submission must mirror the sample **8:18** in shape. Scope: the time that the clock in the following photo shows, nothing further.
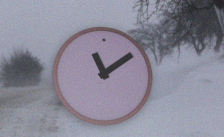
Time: **11:09**
